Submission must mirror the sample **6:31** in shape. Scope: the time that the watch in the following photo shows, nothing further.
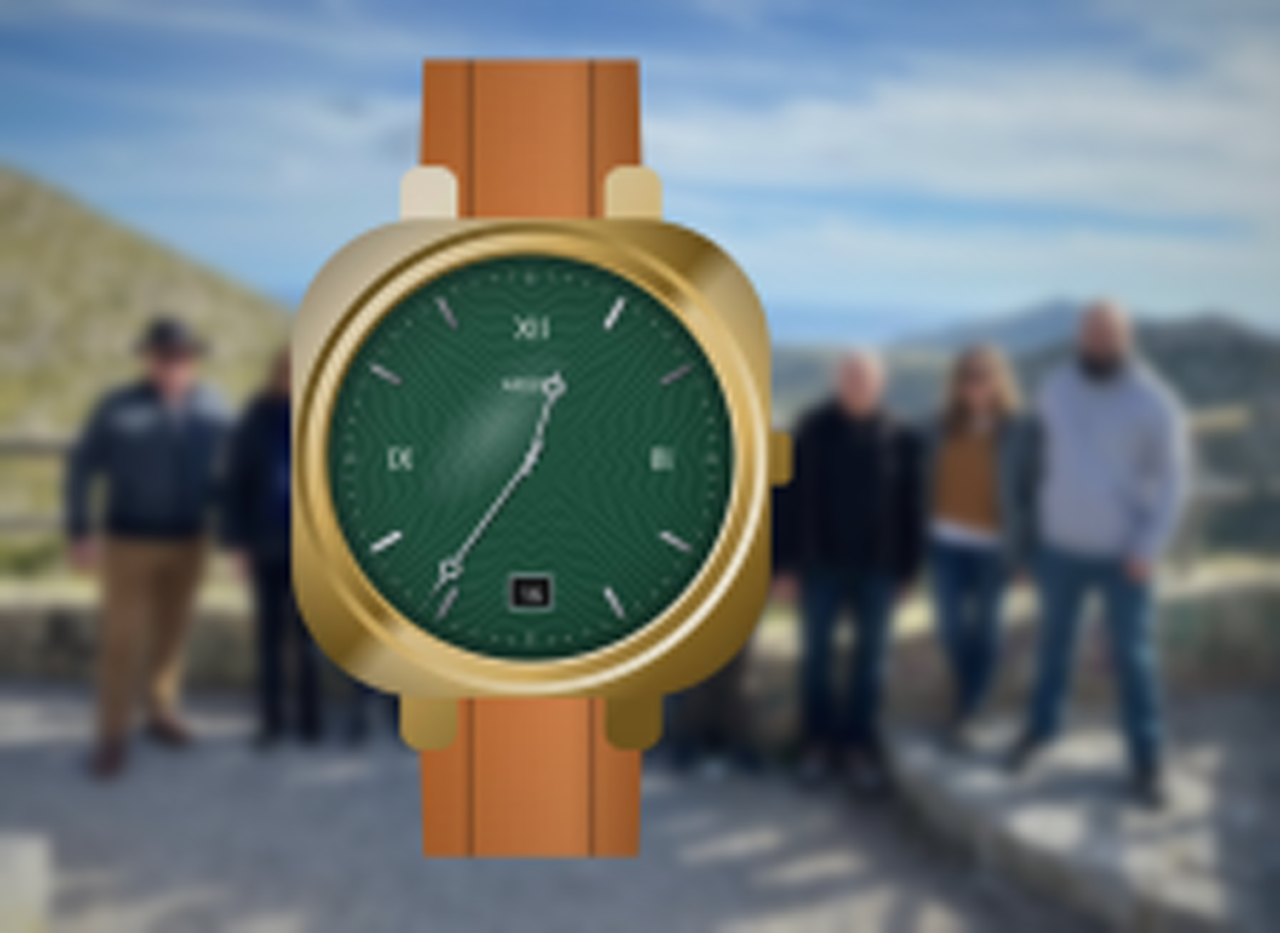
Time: **12:36**
